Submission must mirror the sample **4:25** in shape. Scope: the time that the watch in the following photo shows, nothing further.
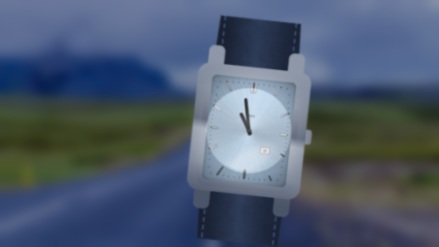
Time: **10:58**
